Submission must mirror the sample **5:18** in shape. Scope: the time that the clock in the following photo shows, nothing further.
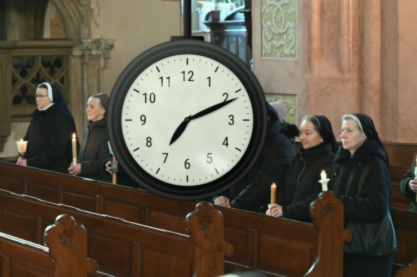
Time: **7:11**
